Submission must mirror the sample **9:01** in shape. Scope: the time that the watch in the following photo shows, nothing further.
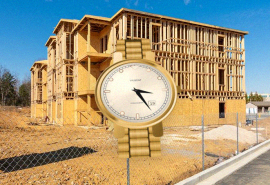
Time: **3:25**
